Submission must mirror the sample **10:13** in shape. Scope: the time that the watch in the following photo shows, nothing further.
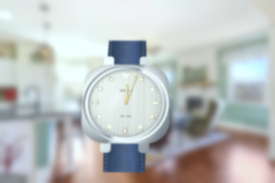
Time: **12:03**
